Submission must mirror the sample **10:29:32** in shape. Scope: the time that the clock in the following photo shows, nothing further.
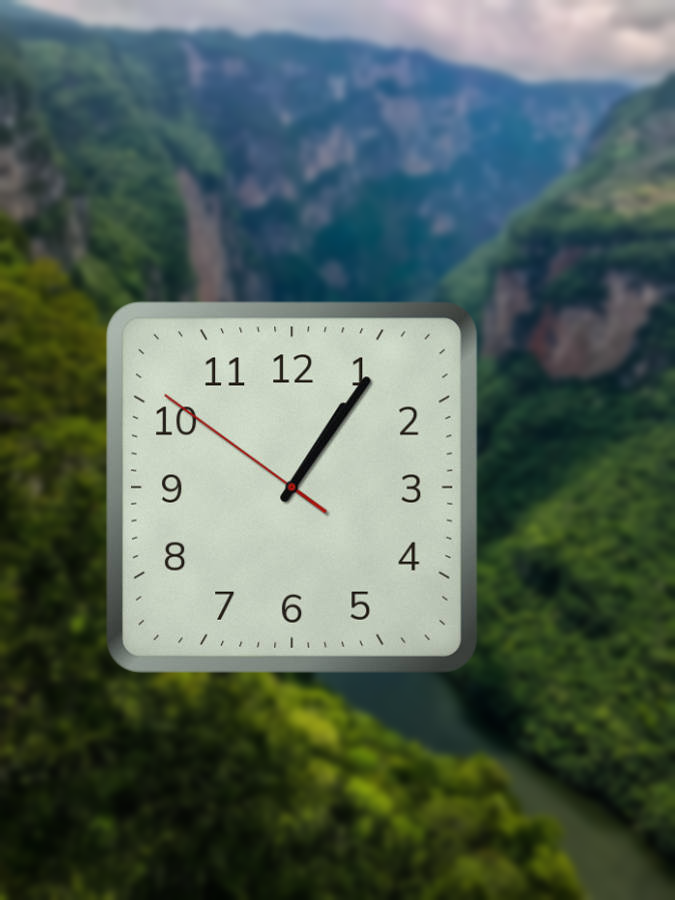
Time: **1:05:51**
